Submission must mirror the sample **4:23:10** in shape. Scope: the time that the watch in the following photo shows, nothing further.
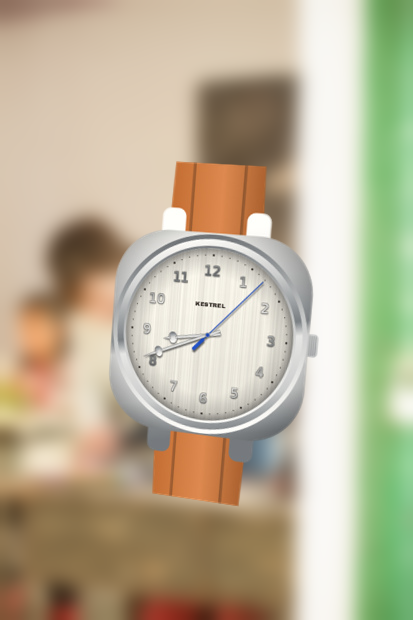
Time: **8:41:07**
